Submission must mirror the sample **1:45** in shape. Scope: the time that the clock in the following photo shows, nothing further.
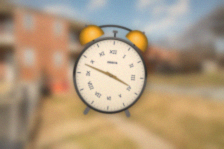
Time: **3:48**
